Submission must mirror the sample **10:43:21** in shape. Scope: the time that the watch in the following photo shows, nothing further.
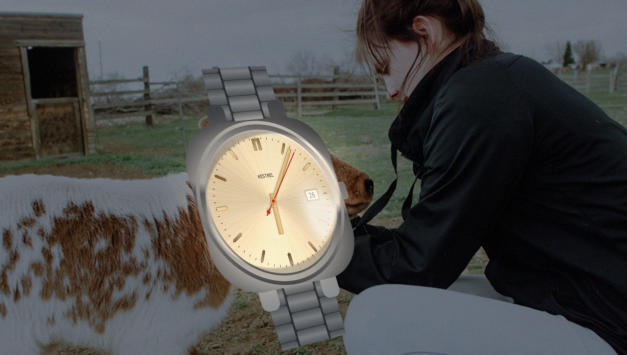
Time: **6:06:07**
